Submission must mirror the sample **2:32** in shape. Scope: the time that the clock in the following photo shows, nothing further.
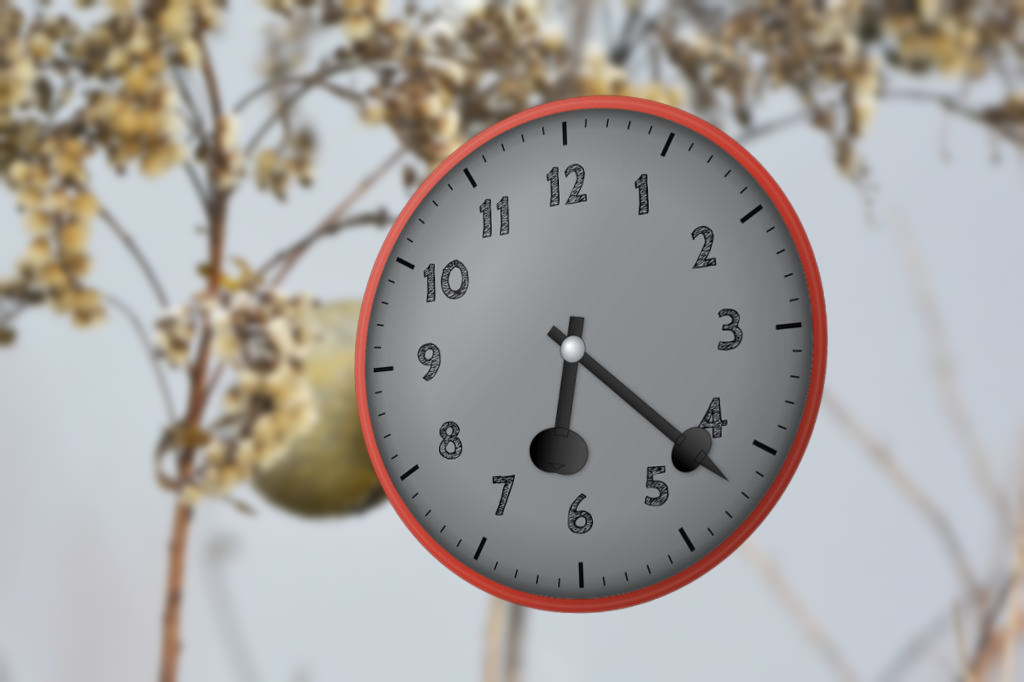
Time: **6:22**
